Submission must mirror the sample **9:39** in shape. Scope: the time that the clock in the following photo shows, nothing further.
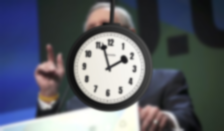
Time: **1:57**
